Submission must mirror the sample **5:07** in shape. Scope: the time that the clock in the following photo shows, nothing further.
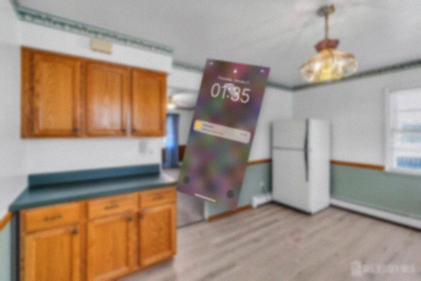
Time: **1:35**
